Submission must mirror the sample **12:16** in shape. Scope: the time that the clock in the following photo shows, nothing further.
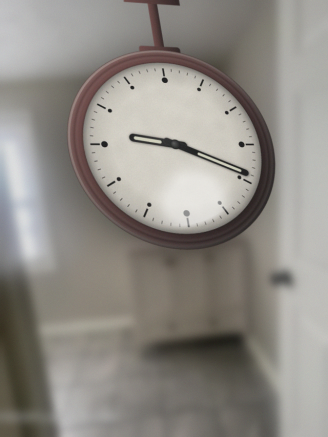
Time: **9:19**
